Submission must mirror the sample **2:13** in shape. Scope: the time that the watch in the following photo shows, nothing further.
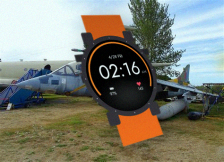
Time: **2:16**
